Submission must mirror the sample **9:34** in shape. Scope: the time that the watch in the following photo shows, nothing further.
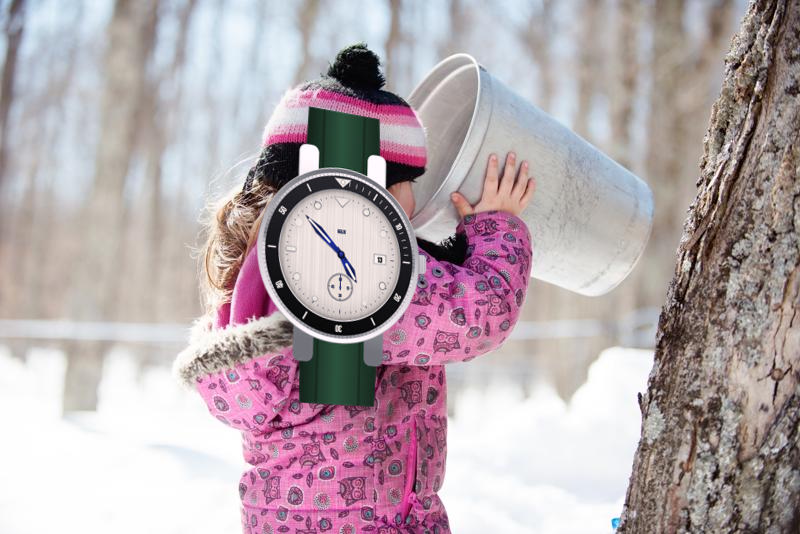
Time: **4:52**
